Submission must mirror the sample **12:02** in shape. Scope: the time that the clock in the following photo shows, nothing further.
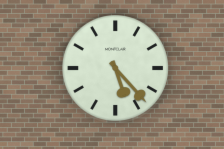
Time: **5:23**
